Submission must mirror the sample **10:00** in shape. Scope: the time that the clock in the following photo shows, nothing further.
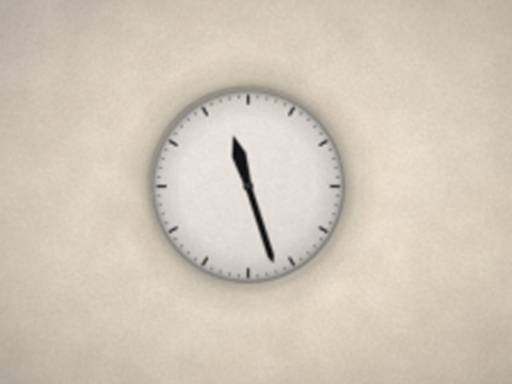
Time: **11:27**
